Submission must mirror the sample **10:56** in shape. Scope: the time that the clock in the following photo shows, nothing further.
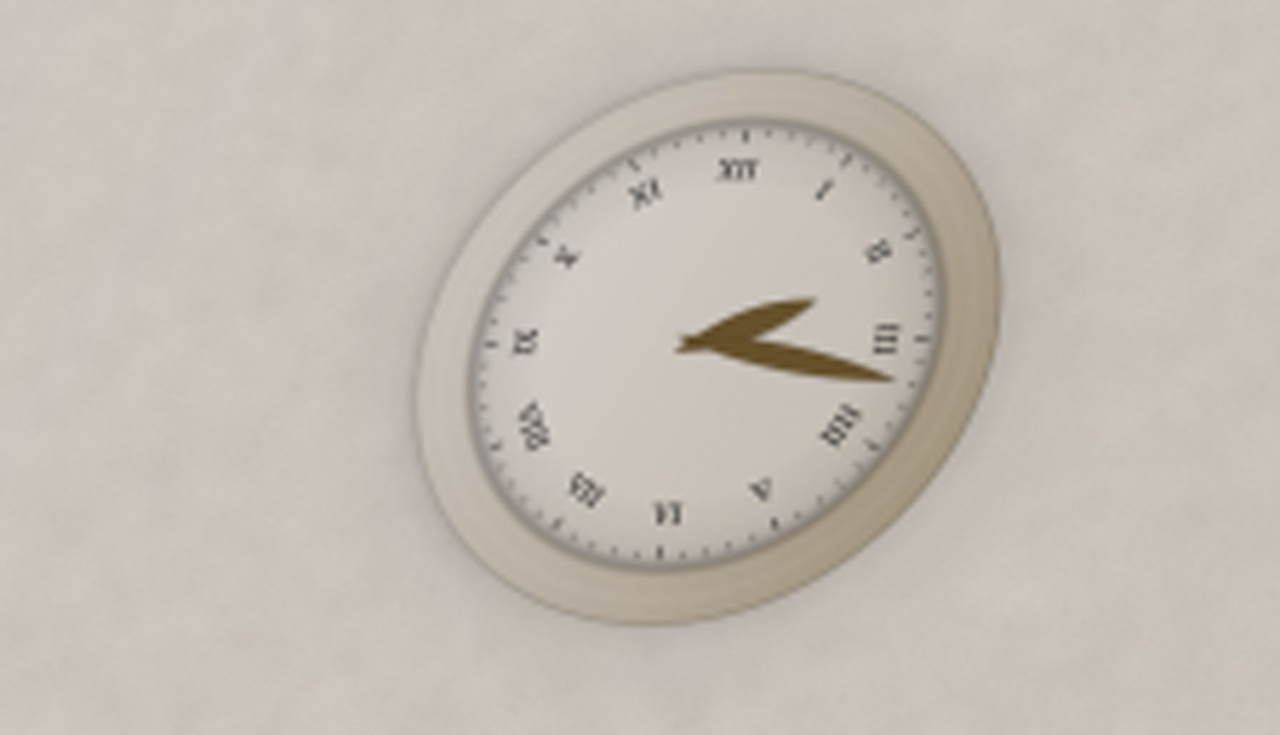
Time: **2:17**
